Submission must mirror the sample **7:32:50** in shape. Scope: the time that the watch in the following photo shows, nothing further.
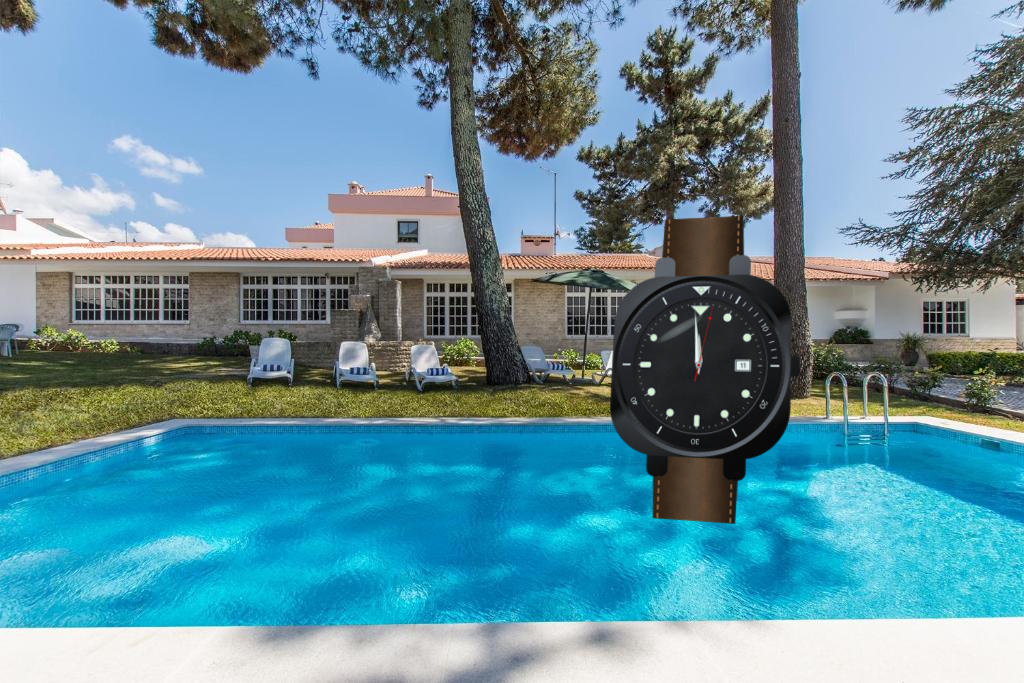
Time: **11:59:02**
